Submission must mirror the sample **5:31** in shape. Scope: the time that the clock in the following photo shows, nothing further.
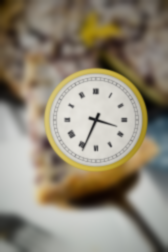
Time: **3:34**
